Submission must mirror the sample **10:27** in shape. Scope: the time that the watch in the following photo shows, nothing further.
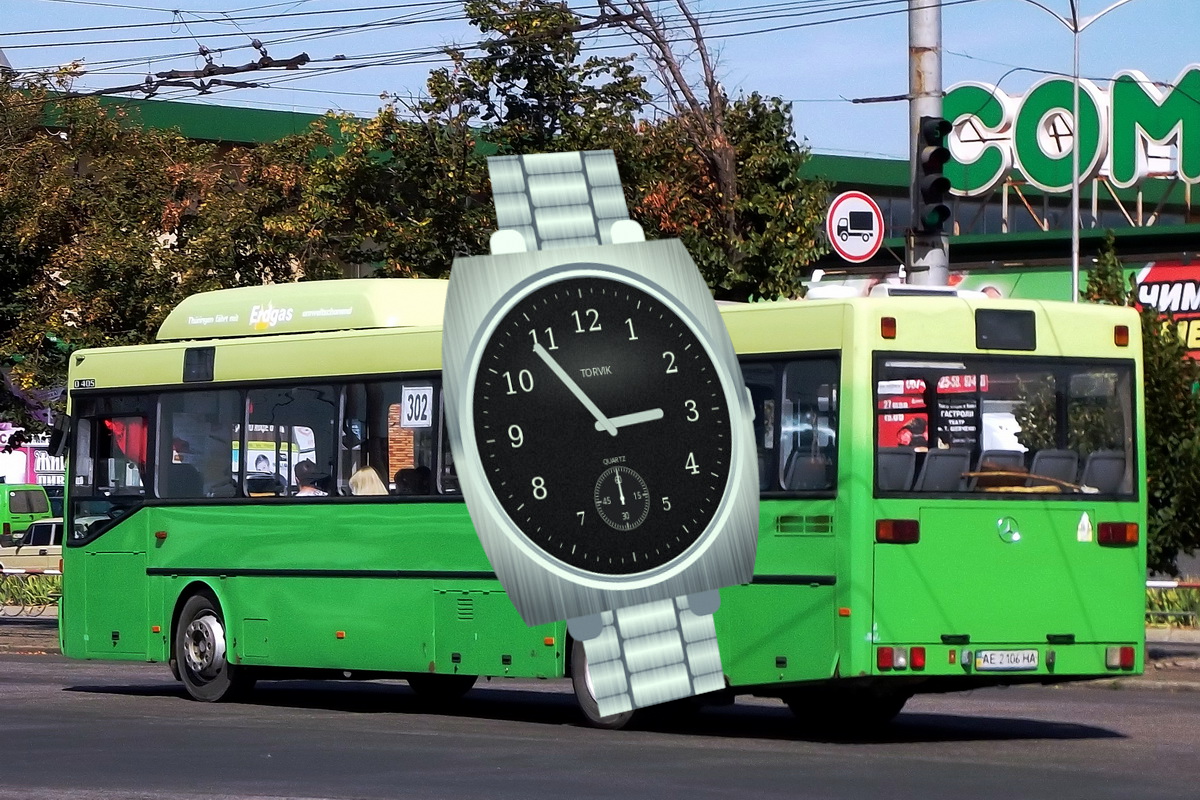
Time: **2:54**
